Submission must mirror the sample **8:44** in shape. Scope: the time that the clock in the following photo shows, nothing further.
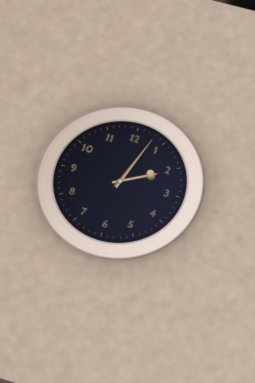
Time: **2:03**
